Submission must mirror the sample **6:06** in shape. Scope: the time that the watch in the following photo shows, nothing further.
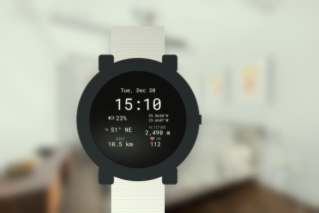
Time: **15:10**
